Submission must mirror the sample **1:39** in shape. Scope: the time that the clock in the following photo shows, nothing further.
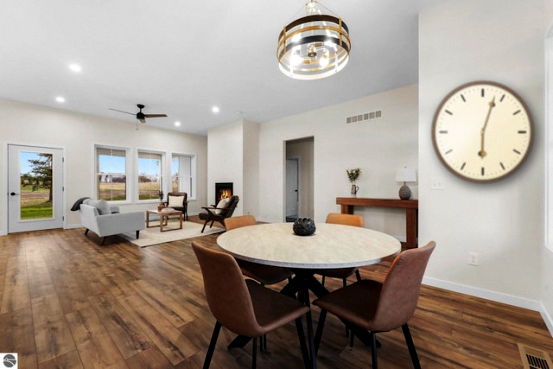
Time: **6:03**
